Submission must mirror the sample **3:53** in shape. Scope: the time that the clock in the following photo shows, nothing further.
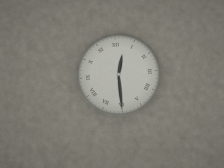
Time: **12:30**
